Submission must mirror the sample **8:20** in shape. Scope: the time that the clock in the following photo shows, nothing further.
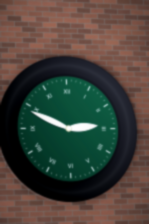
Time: **2:49**
